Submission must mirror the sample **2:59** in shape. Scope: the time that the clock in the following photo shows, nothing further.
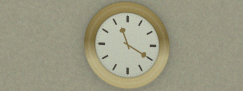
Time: **11:20**
